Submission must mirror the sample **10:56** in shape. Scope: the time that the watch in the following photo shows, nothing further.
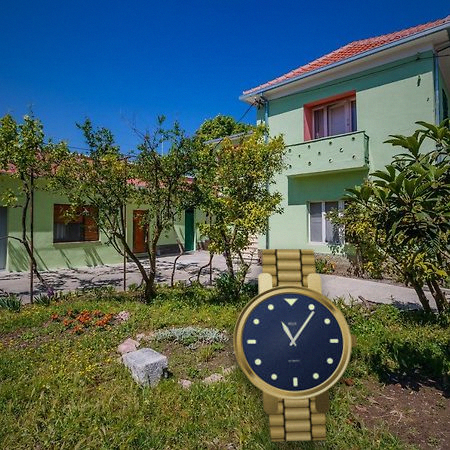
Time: **11:06**
